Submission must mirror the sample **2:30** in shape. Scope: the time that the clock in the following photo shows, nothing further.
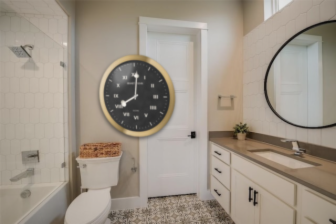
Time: **8:01**
